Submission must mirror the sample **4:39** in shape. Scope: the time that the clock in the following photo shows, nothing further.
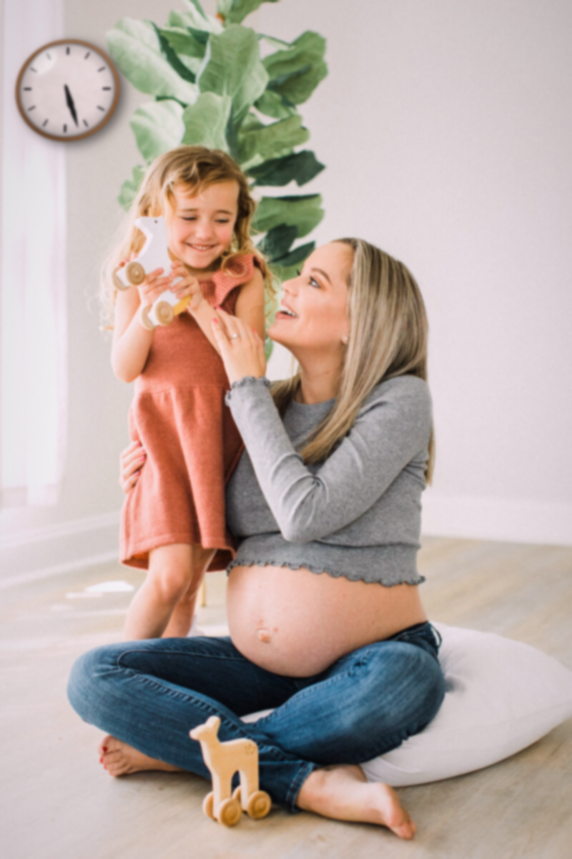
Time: **5:27**
